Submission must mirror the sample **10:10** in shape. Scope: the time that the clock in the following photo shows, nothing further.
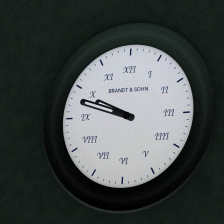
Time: **9:48**
